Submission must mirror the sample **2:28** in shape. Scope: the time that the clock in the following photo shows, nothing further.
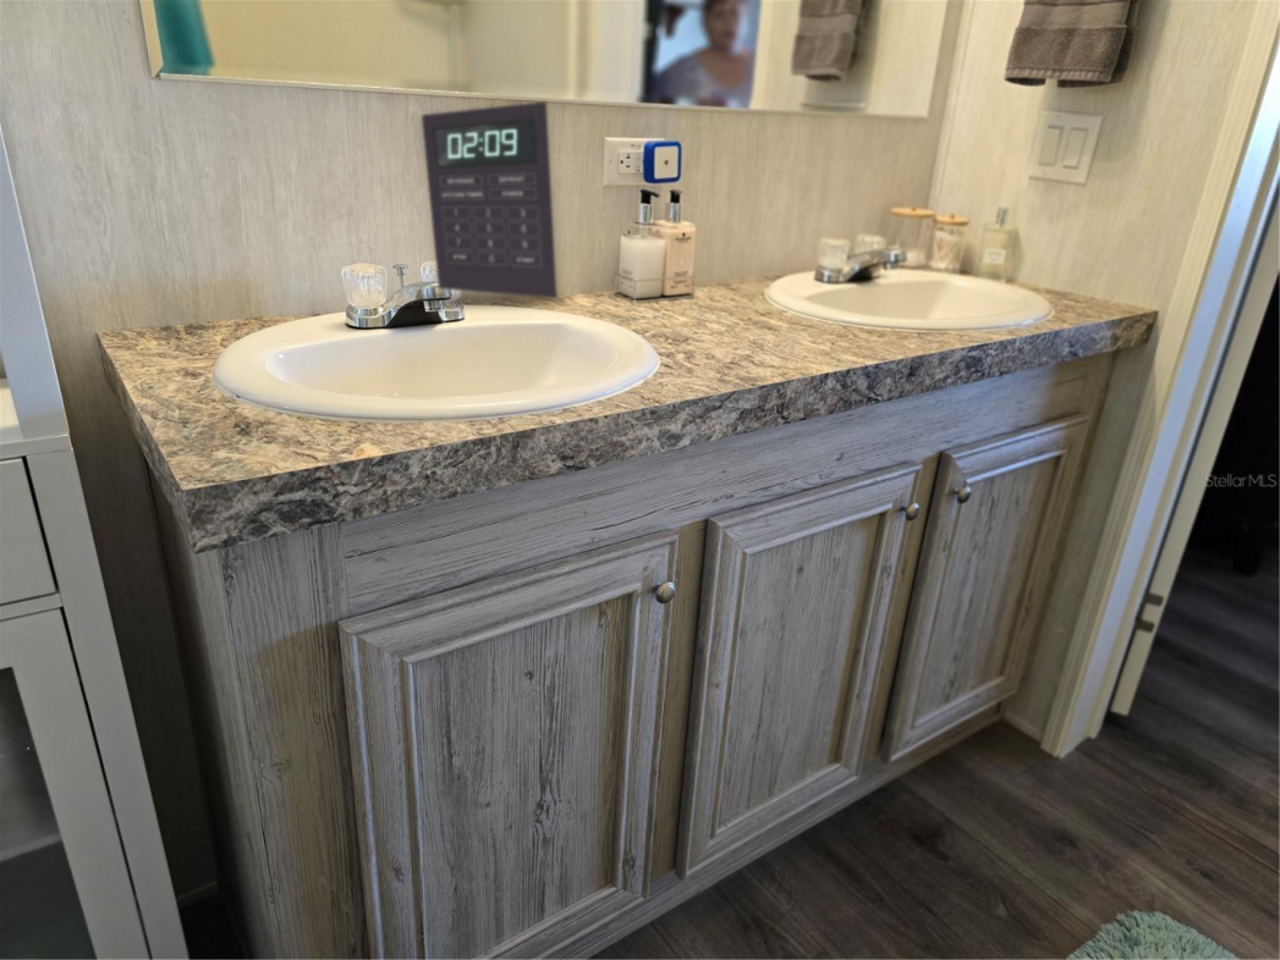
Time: **2:09**
